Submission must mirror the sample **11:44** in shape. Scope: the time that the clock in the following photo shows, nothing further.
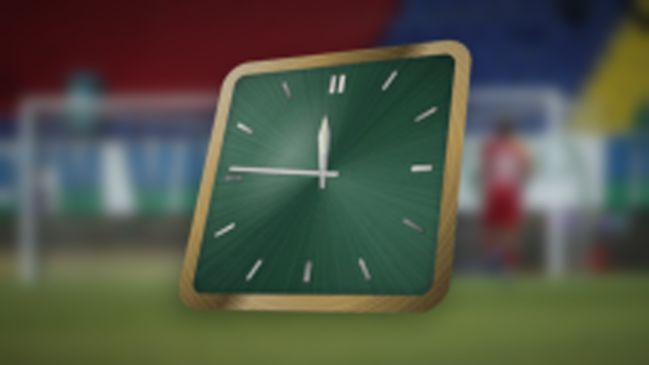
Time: **11:46**
